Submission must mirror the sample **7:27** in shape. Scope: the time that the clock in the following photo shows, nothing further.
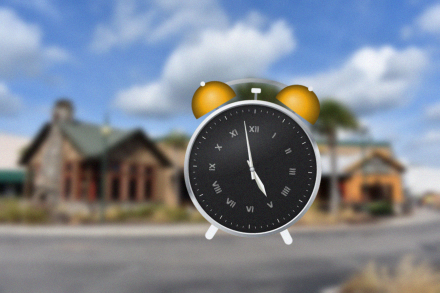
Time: **4:58**
